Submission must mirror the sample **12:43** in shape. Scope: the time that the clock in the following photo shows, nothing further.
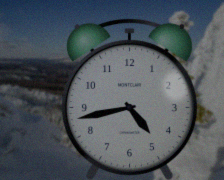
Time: **4:43**
